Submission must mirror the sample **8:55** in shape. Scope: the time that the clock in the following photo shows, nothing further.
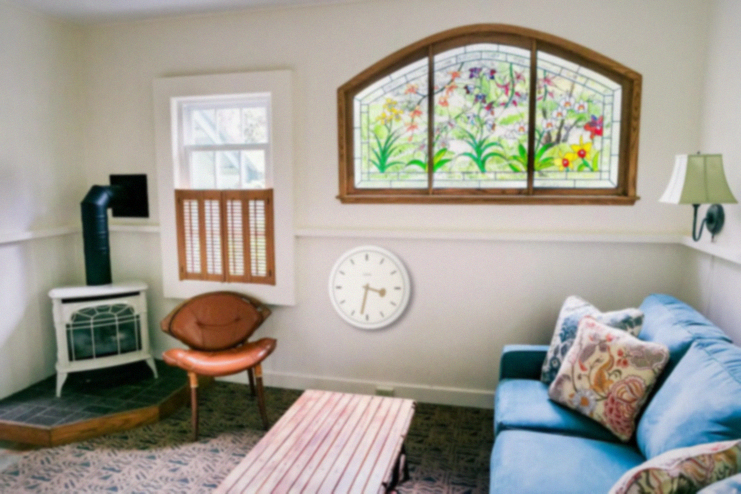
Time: **3:32**
